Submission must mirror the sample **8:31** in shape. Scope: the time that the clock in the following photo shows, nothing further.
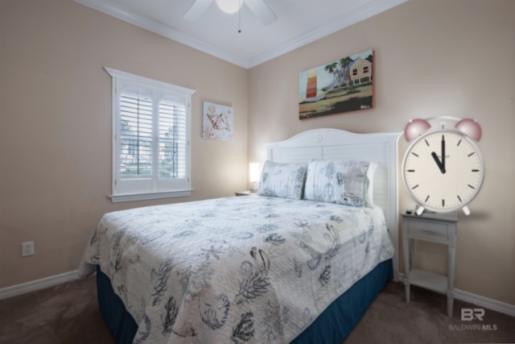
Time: **11:00**
